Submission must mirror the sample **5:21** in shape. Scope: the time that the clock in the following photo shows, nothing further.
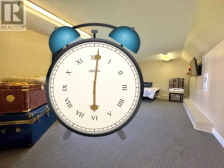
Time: **6:01**
